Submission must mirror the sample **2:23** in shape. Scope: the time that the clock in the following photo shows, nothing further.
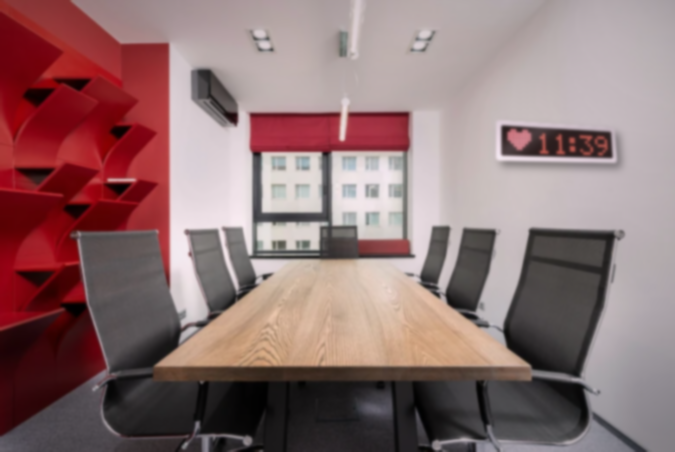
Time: **11:39**
